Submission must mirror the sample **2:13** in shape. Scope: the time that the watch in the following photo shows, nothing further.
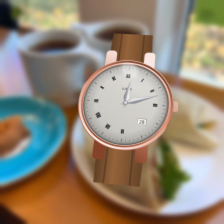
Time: **12:12**
